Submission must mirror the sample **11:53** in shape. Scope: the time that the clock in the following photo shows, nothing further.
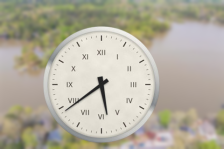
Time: **5:39**
